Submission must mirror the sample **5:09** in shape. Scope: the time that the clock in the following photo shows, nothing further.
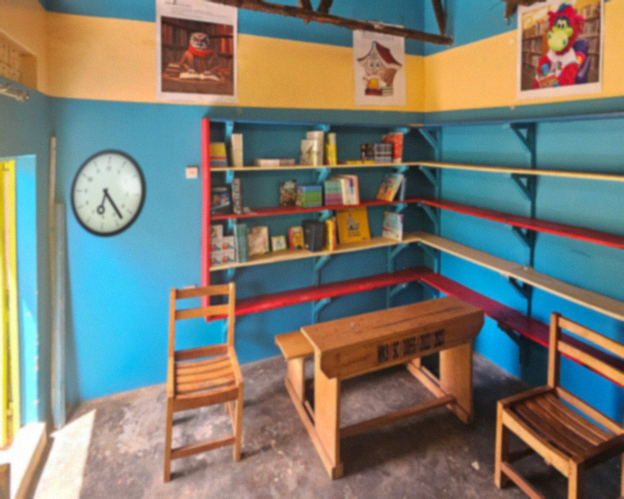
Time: **6:23**
